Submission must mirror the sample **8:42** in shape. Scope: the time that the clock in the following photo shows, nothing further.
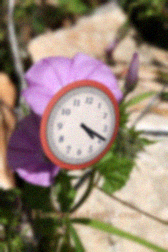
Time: **4:19**
